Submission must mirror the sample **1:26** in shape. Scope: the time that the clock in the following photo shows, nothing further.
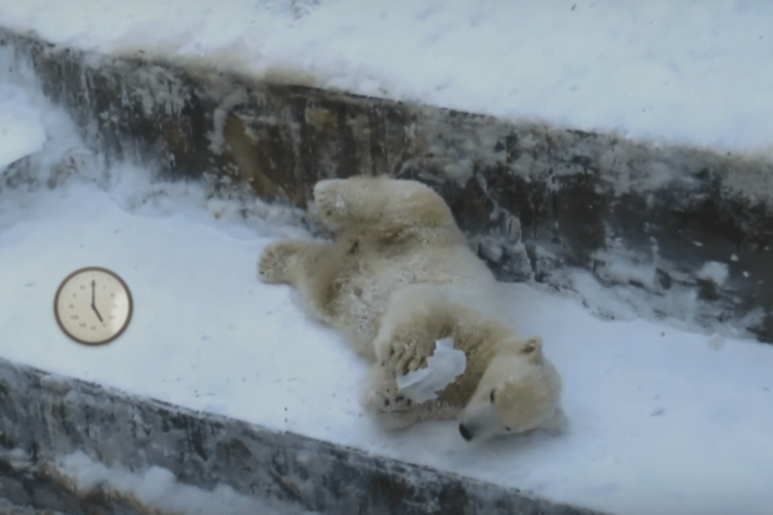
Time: **5:00**
